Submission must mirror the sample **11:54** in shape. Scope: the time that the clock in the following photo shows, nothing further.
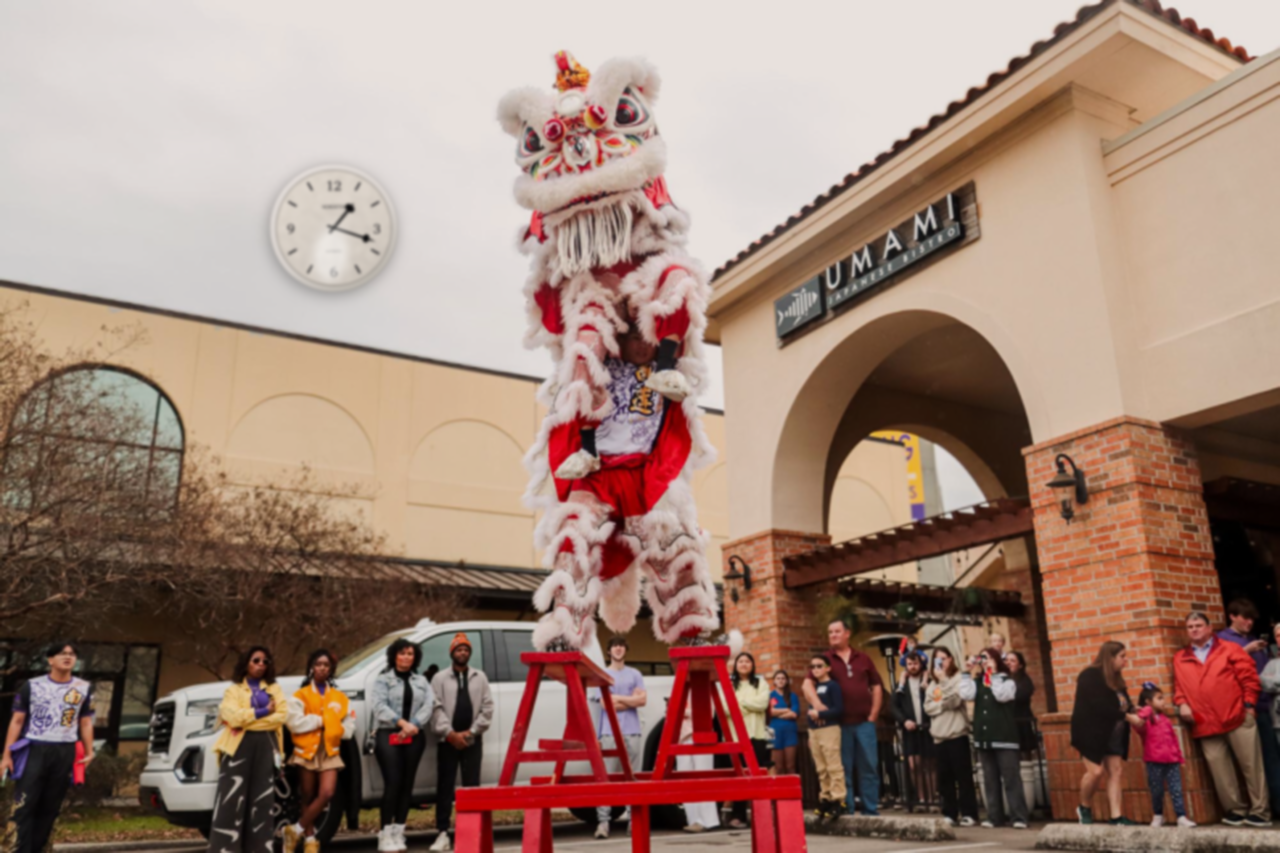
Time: **1:18**
